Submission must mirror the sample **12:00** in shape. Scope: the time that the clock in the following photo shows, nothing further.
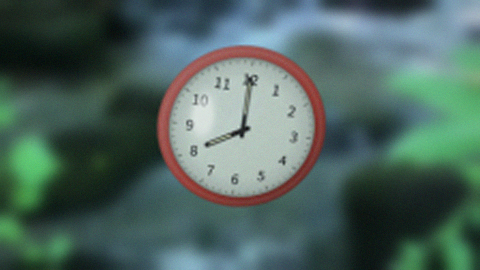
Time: **8:00**
